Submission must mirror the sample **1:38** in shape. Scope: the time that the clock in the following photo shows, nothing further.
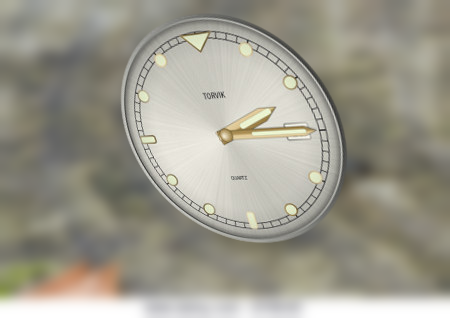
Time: **2:15**
